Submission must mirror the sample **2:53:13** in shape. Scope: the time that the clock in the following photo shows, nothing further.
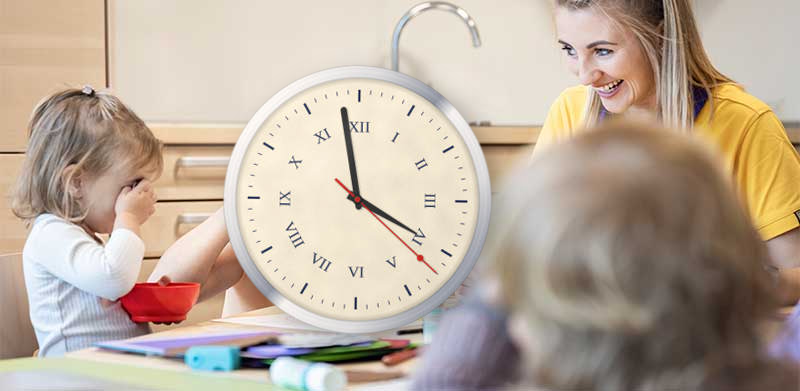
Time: **3:58:22**
